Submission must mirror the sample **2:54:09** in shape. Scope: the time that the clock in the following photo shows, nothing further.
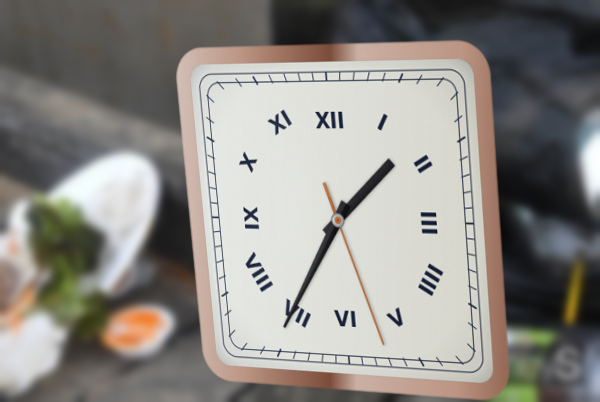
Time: **1:35:27**
